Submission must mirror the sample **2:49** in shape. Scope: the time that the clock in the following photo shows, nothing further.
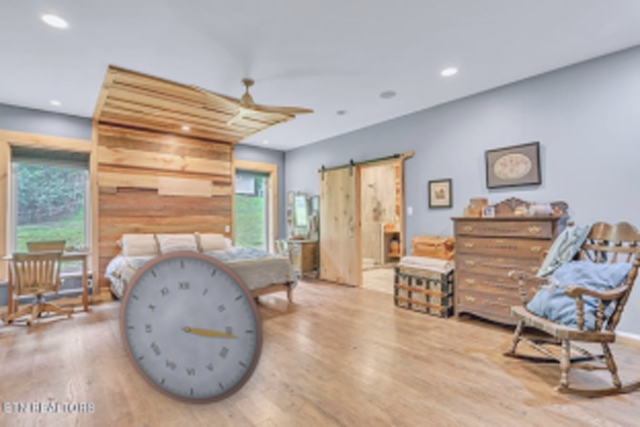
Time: **3:16**
